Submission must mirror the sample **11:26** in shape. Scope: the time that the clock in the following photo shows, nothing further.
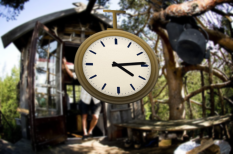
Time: **4:14**
